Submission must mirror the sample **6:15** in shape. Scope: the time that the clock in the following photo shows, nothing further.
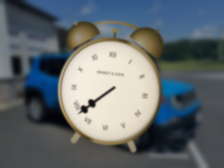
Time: **7:38**
